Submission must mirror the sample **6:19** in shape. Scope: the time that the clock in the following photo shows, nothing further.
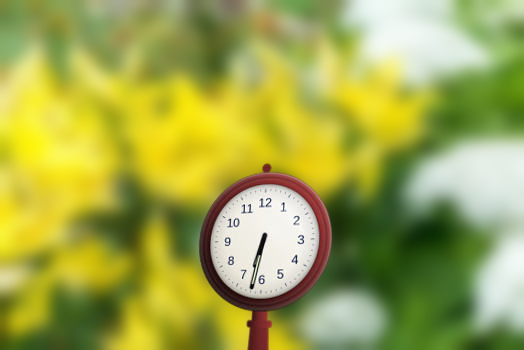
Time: **6:32**
